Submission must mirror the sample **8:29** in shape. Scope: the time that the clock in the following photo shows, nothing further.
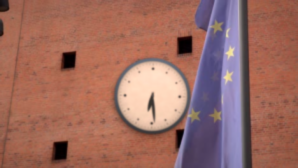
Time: **6:29**
